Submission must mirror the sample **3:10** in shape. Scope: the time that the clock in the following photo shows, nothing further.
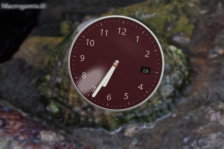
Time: **6:34**
